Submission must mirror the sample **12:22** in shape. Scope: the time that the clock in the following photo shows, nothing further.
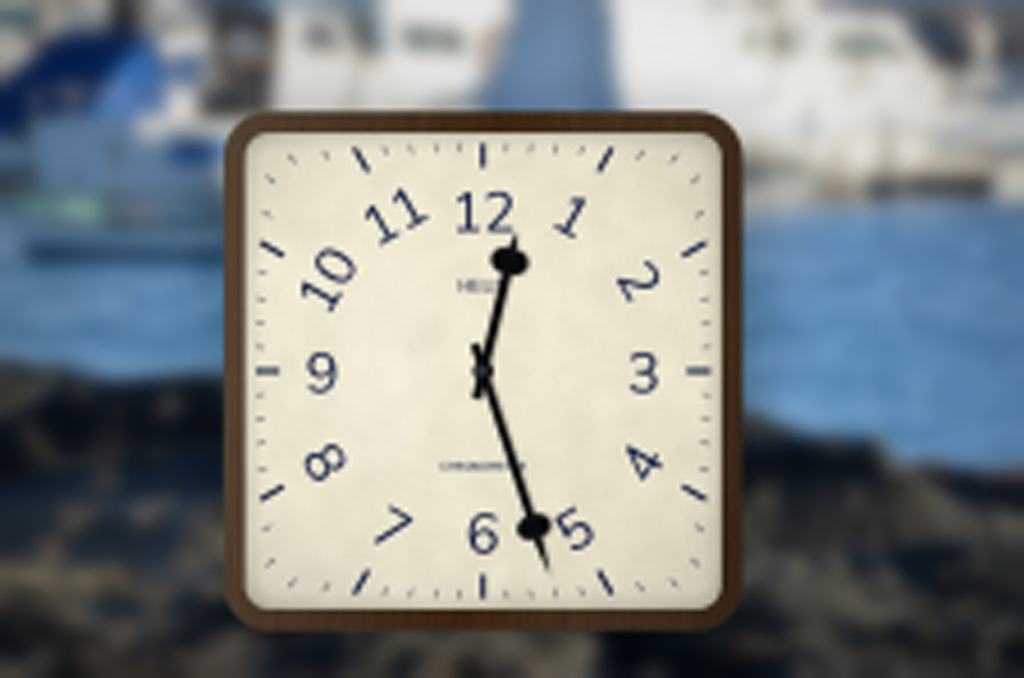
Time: **12:27**
